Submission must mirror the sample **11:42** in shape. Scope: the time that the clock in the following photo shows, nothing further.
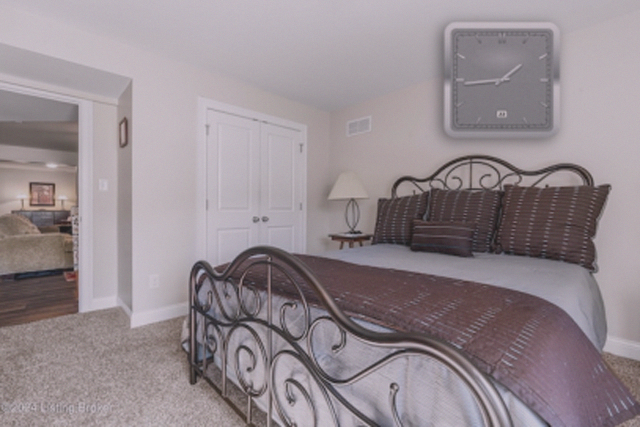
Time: **1:44**
